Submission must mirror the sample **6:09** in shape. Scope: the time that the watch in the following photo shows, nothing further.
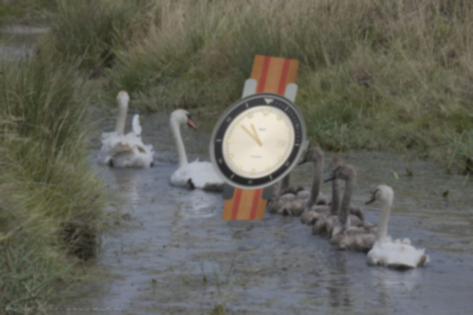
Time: **10:51**
